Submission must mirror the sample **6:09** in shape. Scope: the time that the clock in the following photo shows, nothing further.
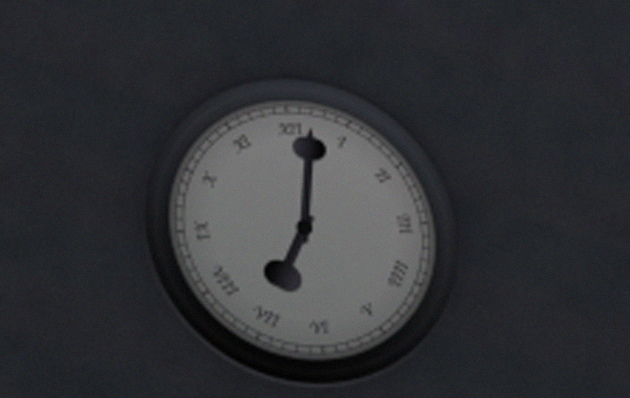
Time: **7:02**
